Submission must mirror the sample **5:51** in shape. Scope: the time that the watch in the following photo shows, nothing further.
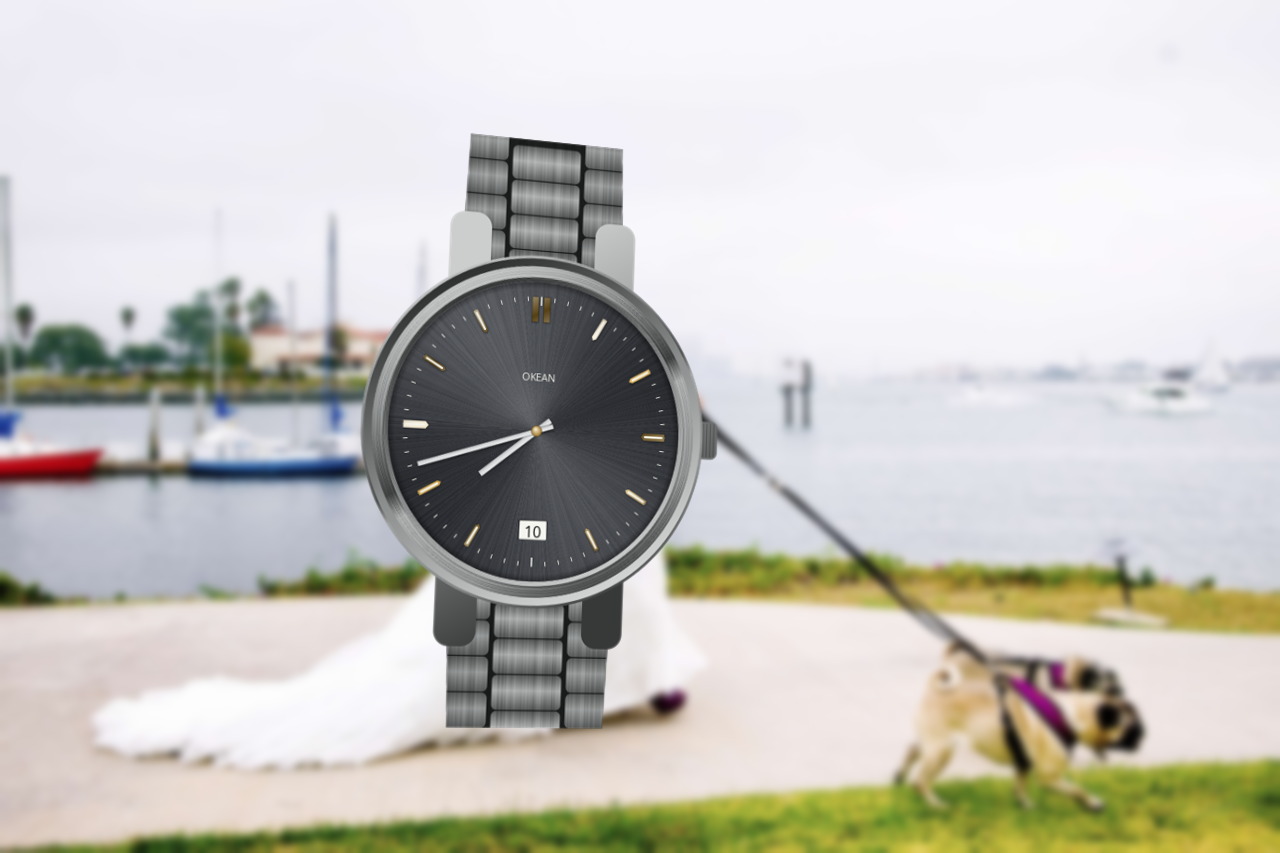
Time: **7:42**
